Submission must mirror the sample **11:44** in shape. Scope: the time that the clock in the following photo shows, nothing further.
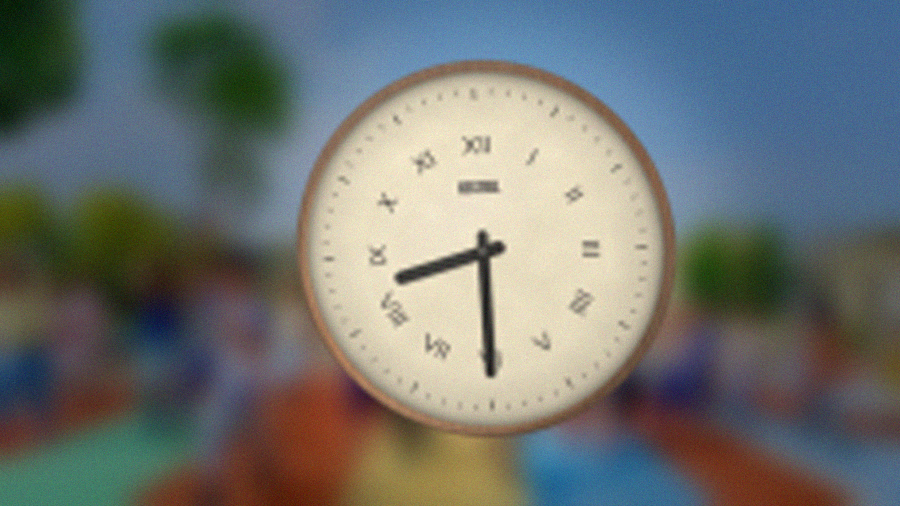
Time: **8:30**
